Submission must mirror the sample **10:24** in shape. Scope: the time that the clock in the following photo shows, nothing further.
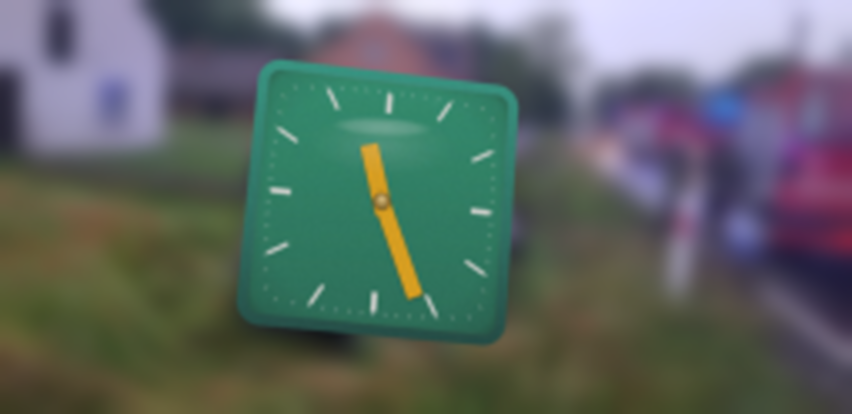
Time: **11:26**
